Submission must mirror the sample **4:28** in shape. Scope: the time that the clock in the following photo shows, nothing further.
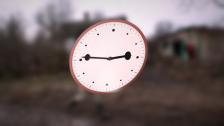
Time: **2:46**
